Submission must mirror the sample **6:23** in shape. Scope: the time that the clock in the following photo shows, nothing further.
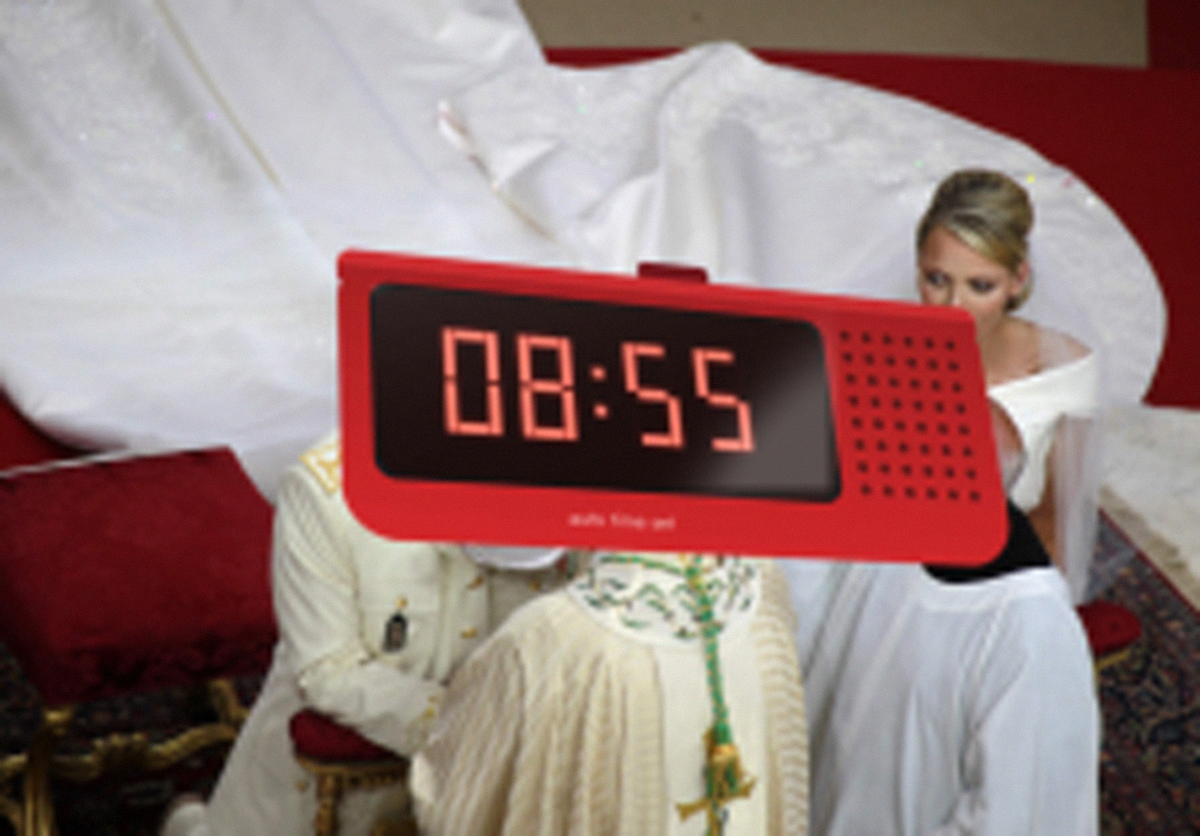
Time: **8:55**
